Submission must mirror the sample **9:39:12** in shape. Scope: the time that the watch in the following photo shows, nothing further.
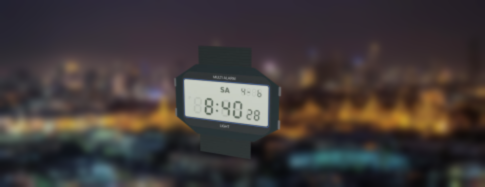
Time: **8:40:28**
